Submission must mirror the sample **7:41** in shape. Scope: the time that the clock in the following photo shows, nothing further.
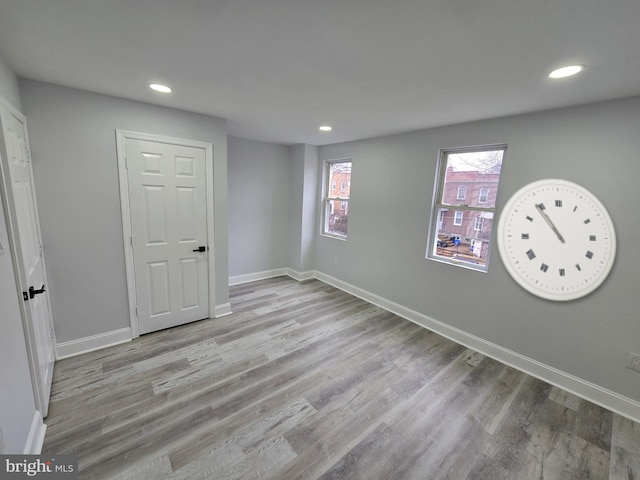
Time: **10:54**
